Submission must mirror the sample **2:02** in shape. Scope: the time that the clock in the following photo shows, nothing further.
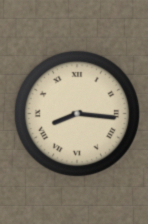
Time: **8:16**
